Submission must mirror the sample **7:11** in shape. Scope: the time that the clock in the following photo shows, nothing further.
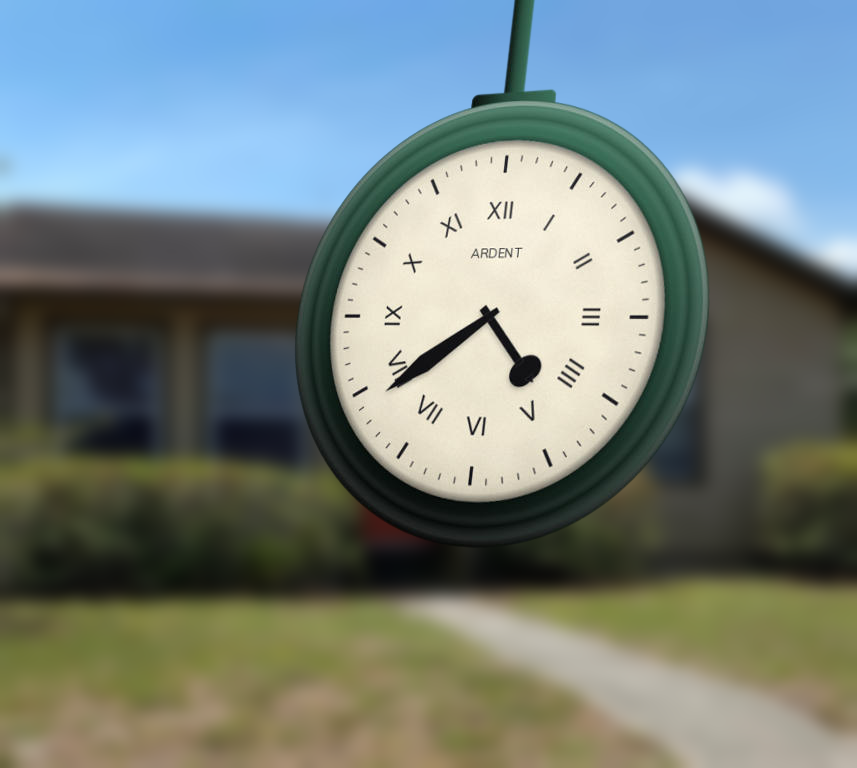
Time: **4:39**
